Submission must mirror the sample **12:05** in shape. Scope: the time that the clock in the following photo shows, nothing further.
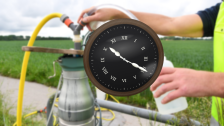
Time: **10:20**
